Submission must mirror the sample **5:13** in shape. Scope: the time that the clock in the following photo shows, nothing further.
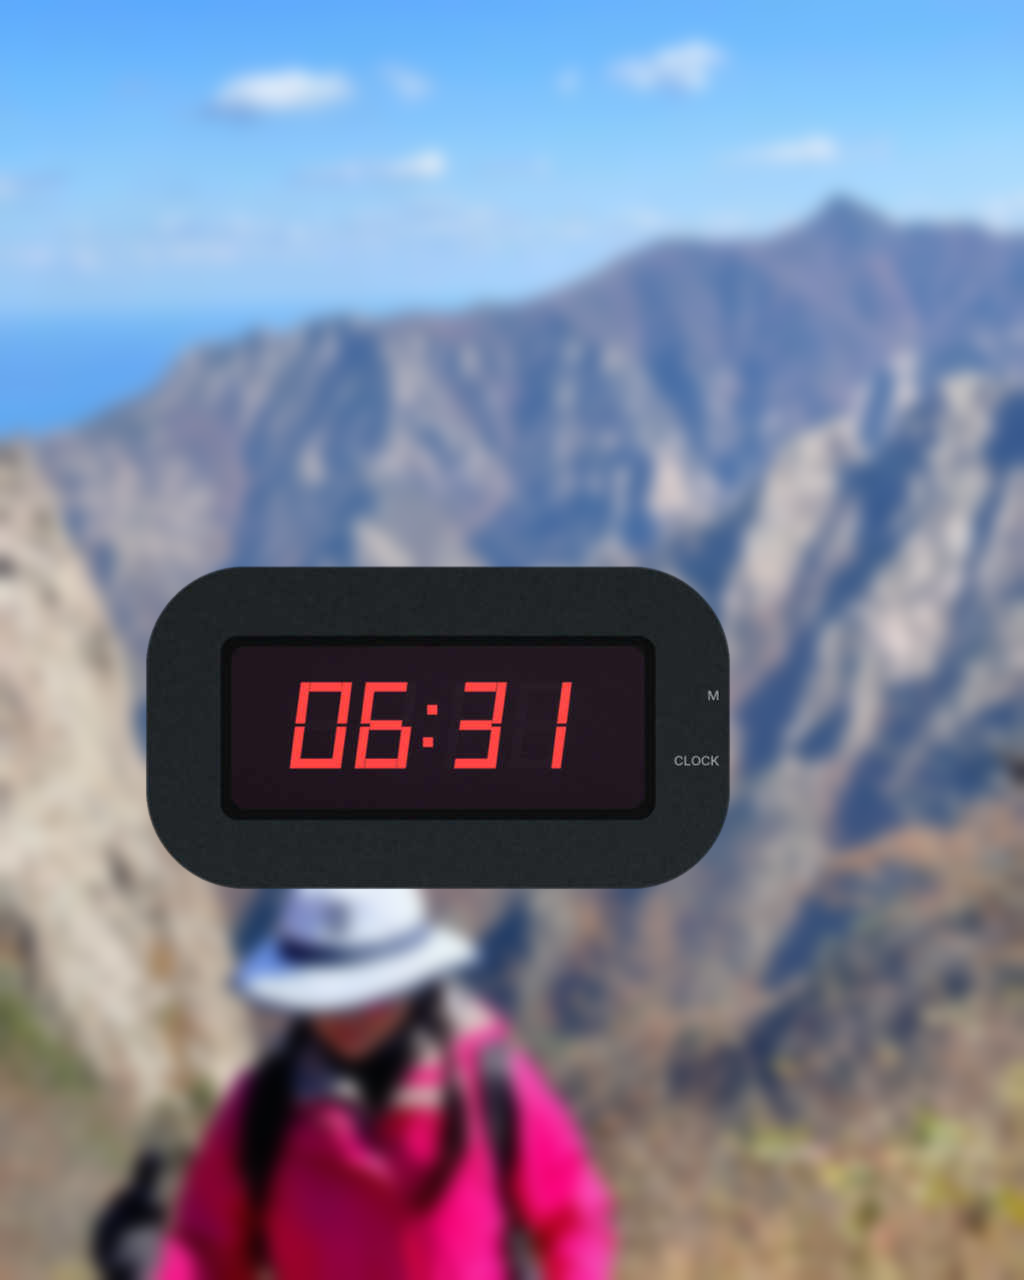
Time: **6:31**
